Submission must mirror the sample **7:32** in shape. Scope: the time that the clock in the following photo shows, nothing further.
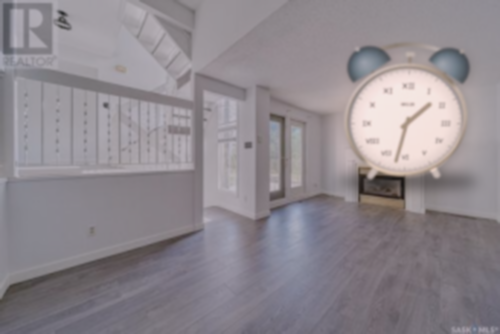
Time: **1:32**
